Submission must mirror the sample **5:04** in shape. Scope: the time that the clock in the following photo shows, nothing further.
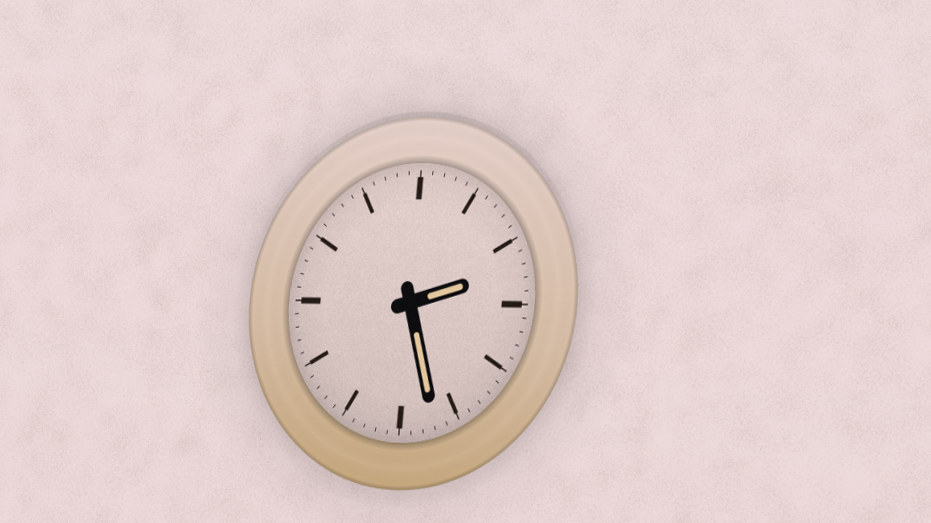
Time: **2:27**
